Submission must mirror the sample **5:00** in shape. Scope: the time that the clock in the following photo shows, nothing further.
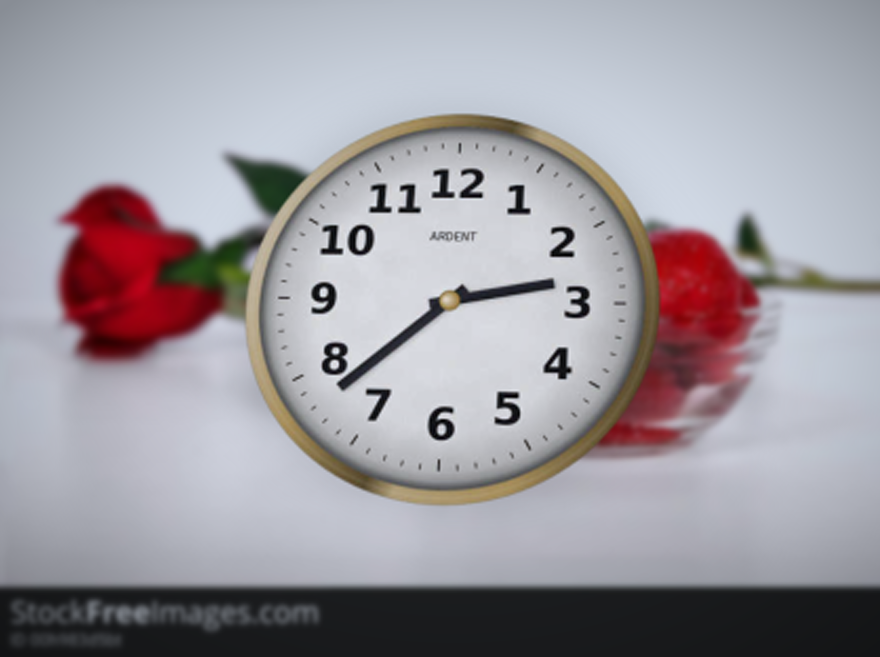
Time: **2:38**
